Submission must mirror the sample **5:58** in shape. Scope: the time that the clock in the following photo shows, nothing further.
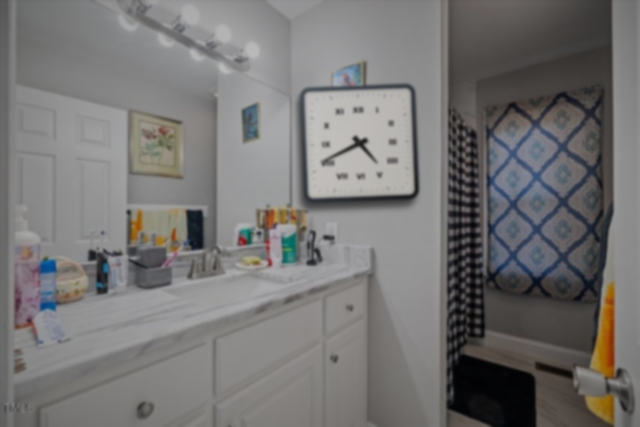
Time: **4:41**
